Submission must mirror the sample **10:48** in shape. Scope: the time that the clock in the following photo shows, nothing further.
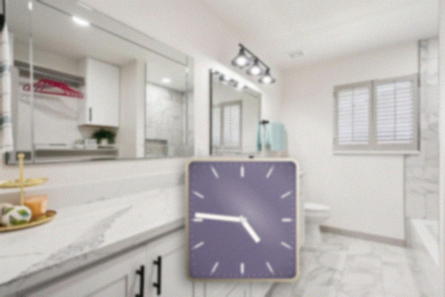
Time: **4:46**
